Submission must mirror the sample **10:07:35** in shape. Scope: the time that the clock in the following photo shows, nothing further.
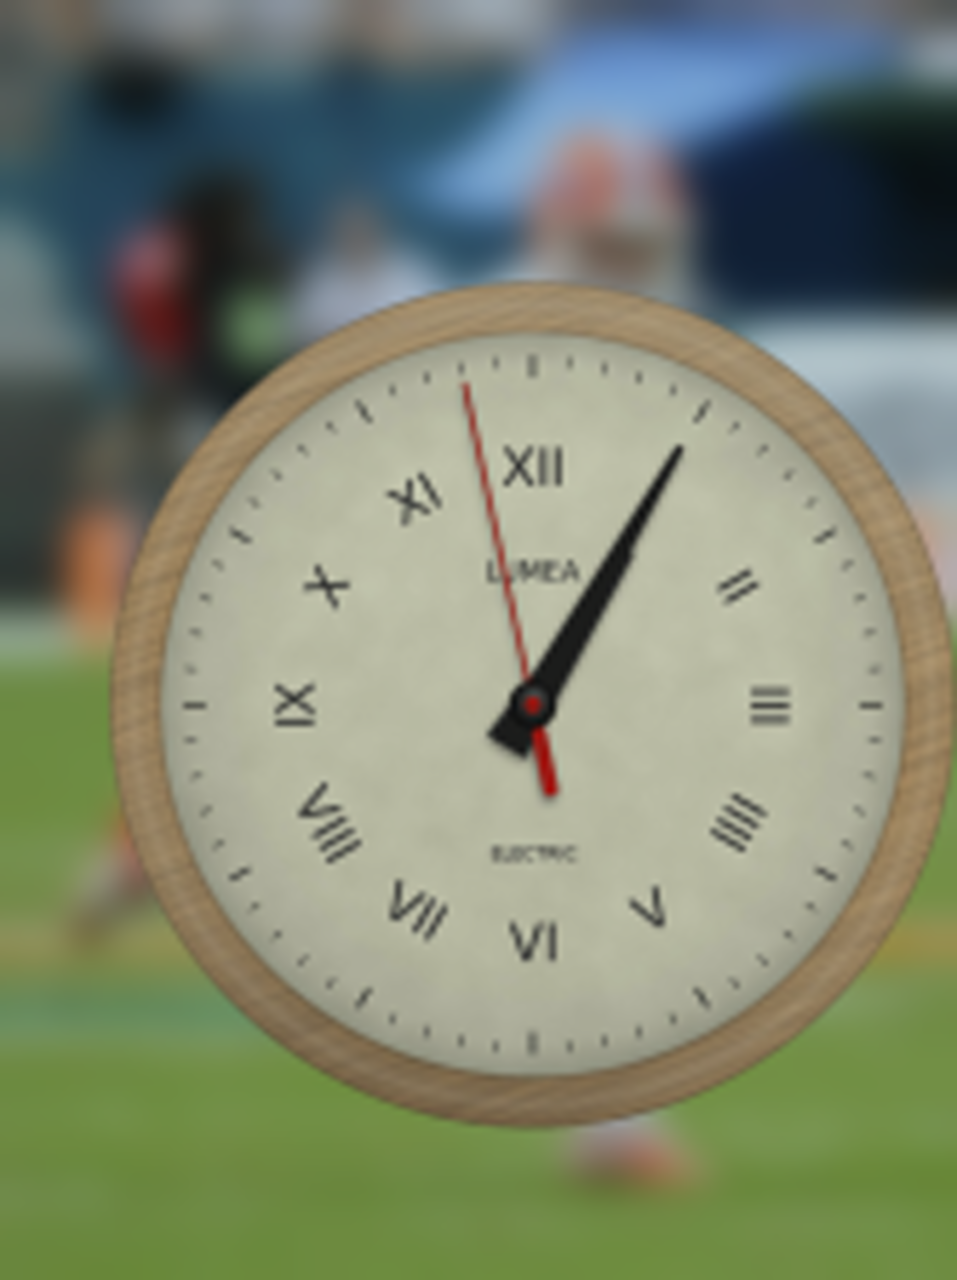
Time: **1:04:58**
